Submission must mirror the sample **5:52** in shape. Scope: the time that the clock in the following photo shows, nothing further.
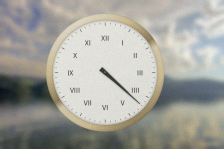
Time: **4:22**
